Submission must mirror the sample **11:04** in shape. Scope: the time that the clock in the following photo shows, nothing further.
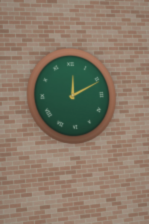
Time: **12:11**
